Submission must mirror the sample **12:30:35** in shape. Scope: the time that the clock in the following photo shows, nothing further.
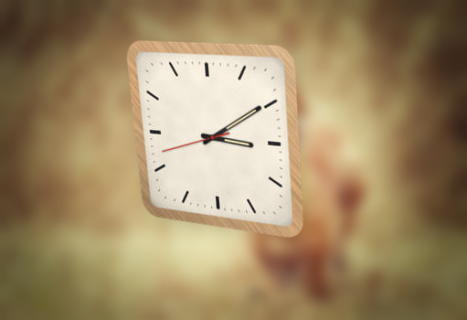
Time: **3:09:42**
